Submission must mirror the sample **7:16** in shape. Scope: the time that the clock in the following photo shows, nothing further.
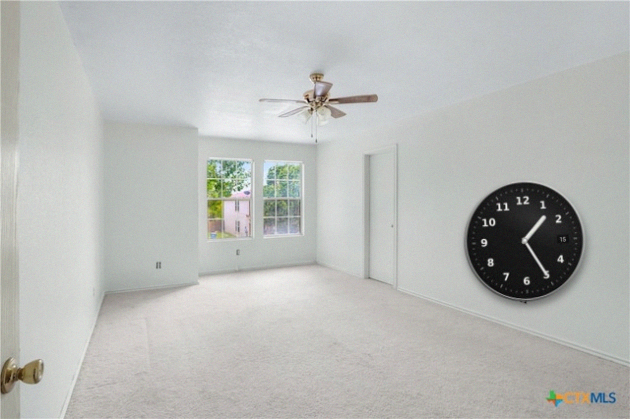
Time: **1:25**
